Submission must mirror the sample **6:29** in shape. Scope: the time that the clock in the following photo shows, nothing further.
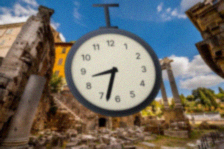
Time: **8:33**
